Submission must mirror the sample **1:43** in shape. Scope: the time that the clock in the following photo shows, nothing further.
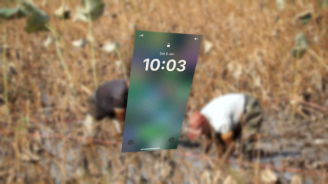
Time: **10:03**
